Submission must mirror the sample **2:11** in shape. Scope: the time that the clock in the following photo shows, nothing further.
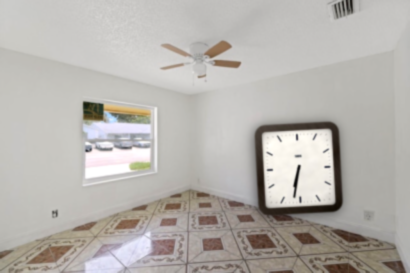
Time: **6:32**
